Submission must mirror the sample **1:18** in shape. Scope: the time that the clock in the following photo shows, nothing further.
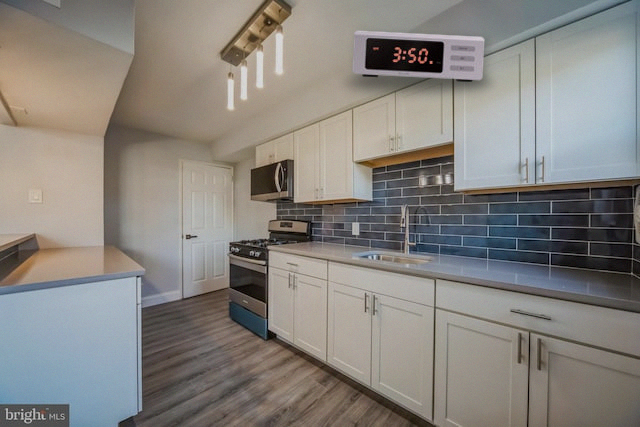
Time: **3:50**
